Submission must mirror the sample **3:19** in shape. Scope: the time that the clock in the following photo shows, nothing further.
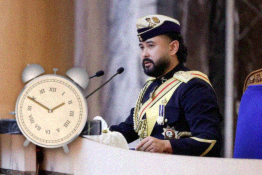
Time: **1:49**
